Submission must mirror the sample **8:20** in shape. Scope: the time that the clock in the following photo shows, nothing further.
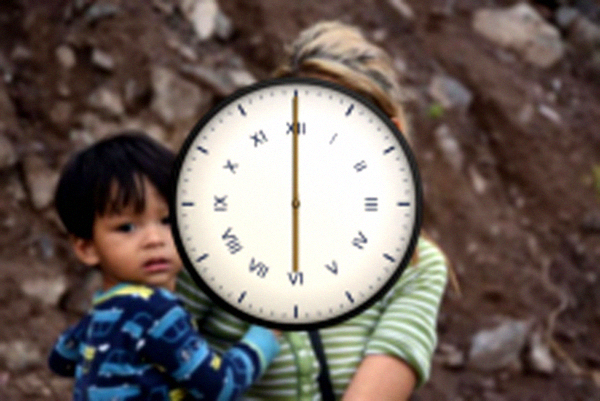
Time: **6:00**
